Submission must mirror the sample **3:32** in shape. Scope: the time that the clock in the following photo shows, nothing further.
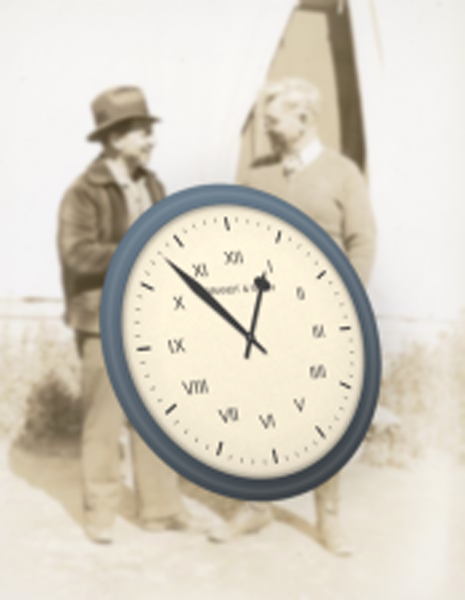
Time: **12:53**
